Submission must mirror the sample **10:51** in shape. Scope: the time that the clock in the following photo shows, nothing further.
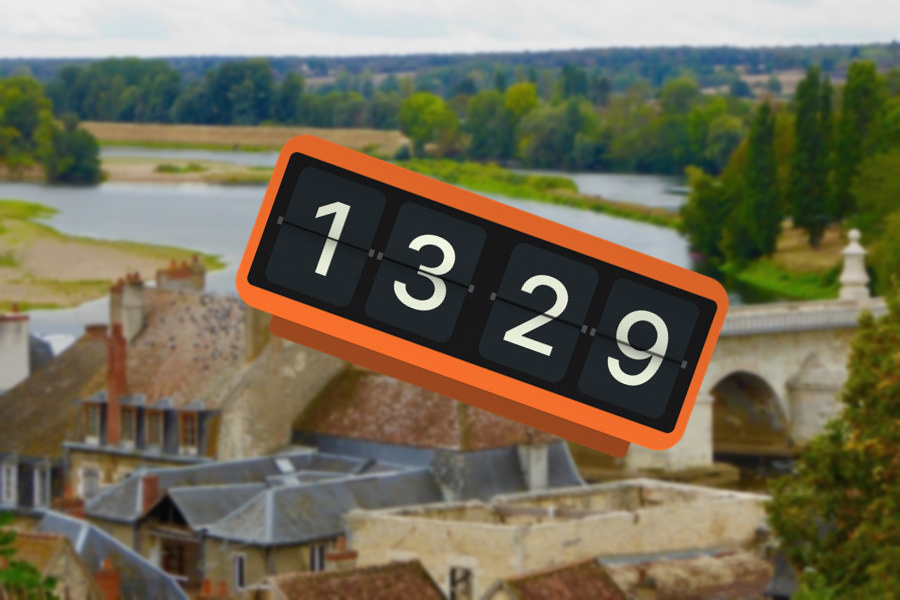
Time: **13:29**
